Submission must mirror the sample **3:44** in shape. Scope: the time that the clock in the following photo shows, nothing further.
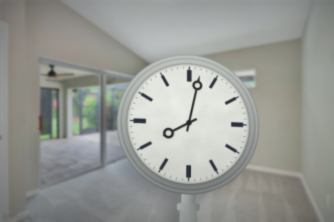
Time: **8:02**
